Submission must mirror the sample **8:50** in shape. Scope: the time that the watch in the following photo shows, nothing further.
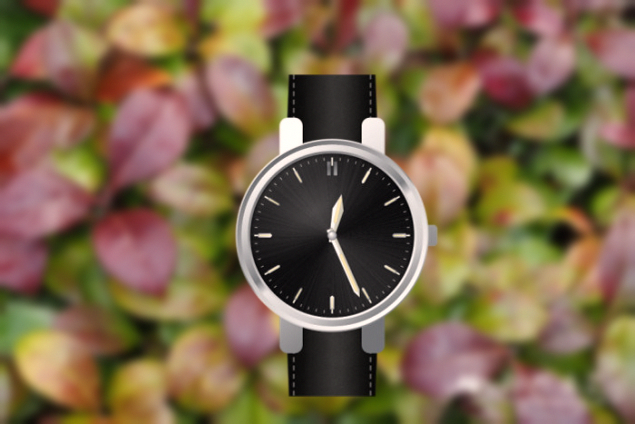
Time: **12:26**
